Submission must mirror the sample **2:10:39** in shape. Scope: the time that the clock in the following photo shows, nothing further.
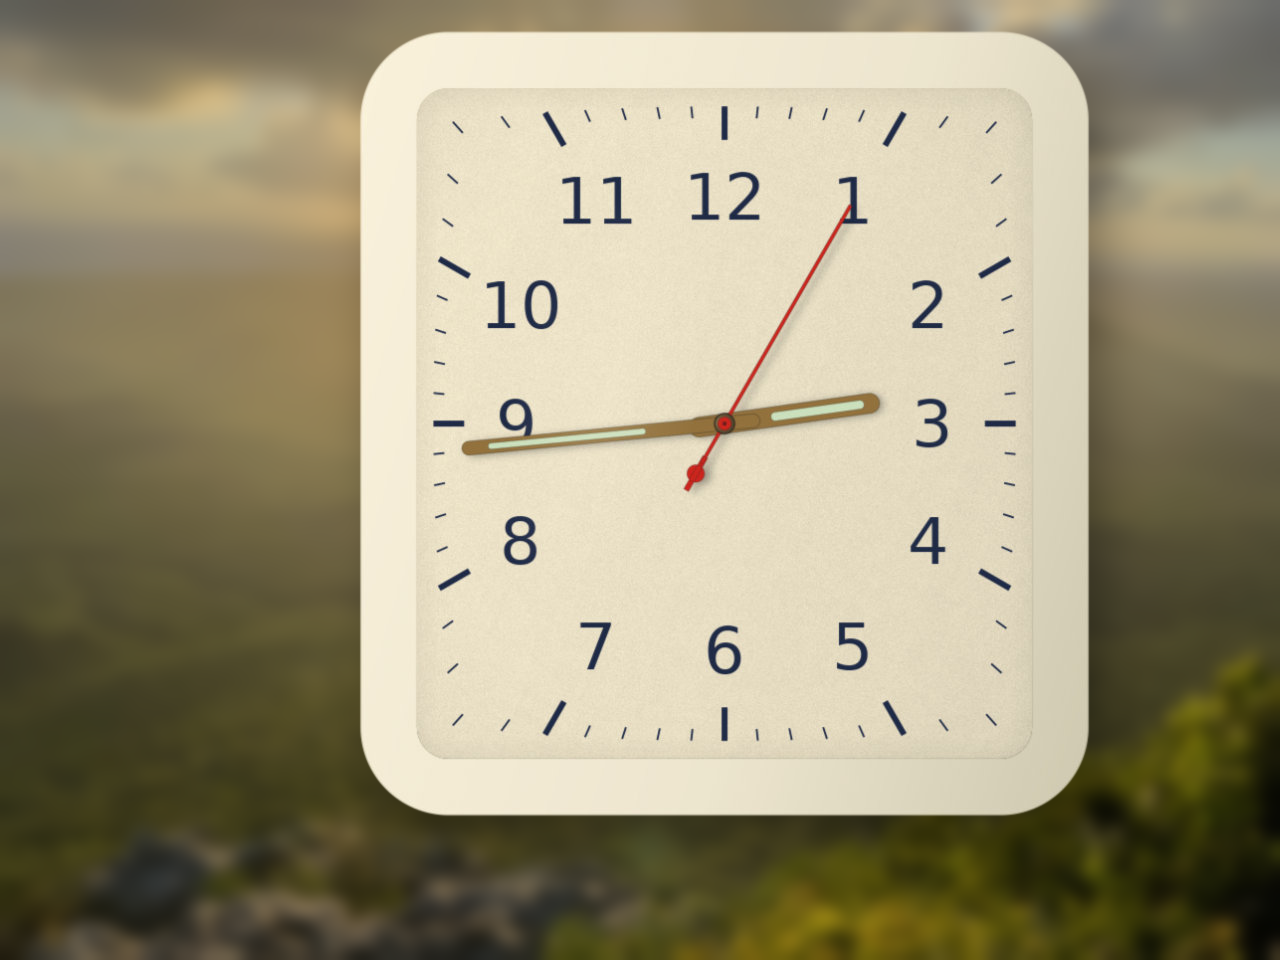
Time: **2:44:05**
